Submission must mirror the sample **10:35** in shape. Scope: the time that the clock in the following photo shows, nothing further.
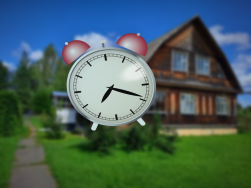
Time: **7:19**
